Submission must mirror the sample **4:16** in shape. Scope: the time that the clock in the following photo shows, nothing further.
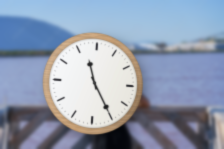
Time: **11:25**
